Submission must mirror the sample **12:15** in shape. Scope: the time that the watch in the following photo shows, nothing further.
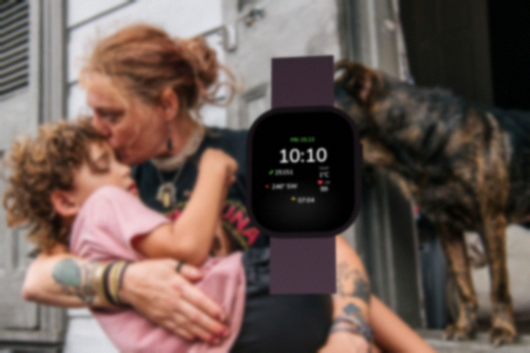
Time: **10:10**
